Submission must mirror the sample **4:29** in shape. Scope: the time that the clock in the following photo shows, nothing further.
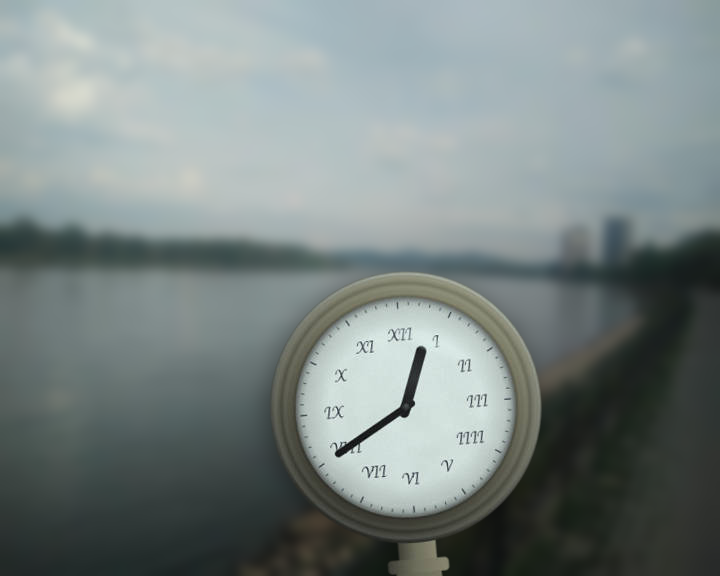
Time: **12:40**
